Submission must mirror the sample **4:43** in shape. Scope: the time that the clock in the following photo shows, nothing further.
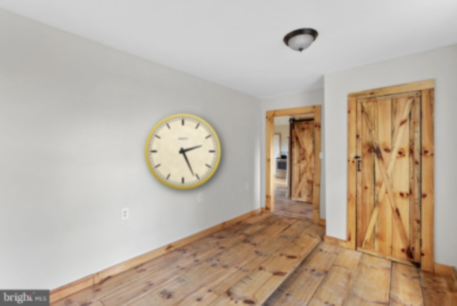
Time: **2:26**
